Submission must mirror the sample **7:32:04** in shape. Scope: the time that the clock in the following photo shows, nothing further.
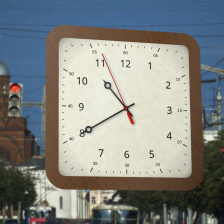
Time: **10:39:56**
